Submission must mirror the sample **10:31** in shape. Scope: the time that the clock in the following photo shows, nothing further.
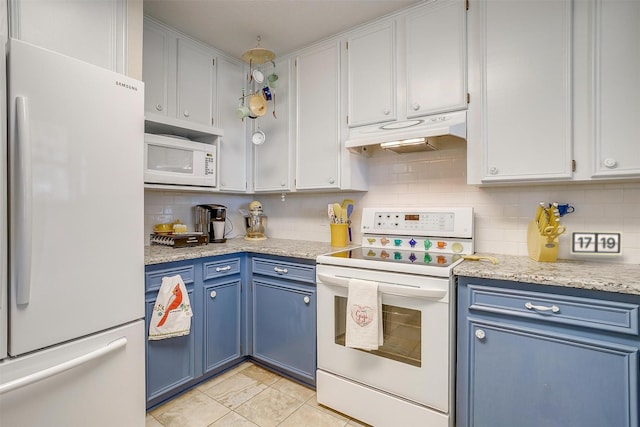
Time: **17:19**
